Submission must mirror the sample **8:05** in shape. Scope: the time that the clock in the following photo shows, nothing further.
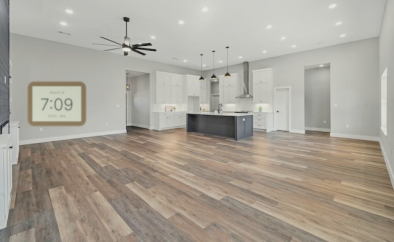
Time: **7:09**
